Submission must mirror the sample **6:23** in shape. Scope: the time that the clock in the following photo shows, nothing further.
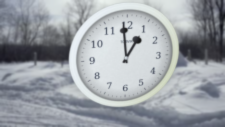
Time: **12:59**
